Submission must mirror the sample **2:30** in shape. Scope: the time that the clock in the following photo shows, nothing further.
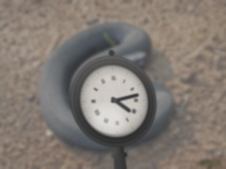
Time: **4:13**
